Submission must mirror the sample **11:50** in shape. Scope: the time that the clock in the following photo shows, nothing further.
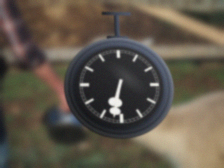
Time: **6:32**
